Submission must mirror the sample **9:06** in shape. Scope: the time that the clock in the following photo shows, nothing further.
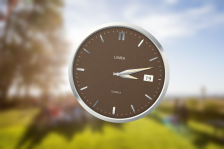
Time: **3:12**
